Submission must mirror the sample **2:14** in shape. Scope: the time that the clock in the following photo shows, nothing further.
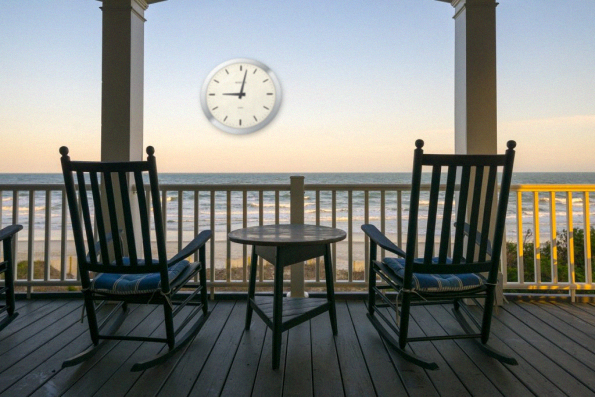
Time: **9:02**
